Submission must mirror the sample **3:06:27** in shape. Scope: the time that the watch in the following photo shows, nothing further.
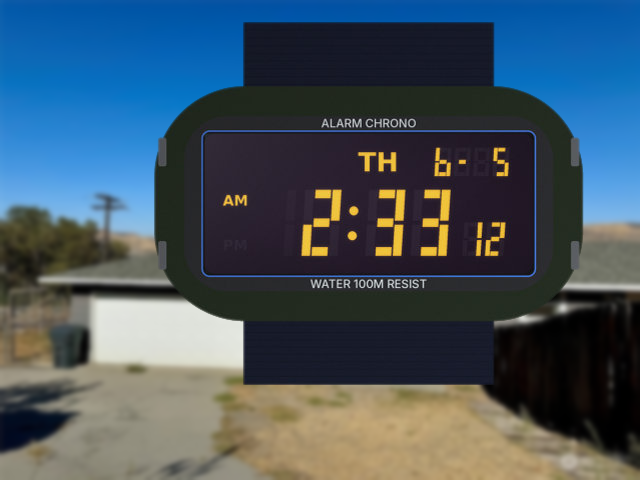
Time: **2:33:12**
